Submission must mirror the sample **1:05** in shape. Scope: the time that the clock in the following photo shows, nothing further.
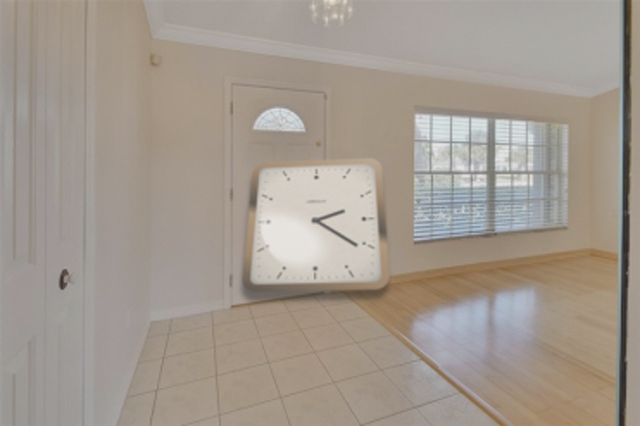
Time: **2:21**
